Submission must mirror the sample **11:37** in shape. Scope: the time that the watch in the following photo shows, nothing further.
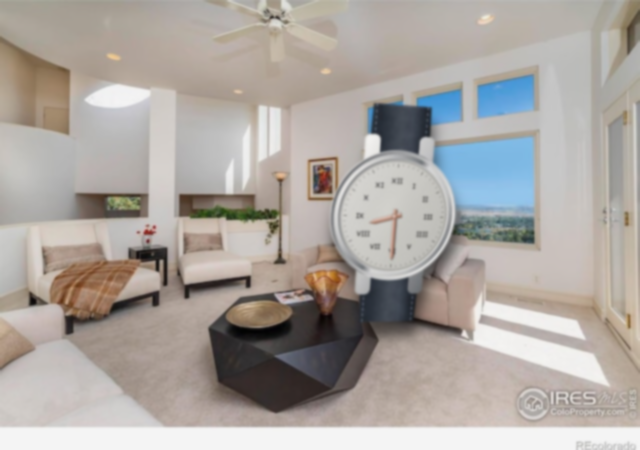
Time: **8:30**
